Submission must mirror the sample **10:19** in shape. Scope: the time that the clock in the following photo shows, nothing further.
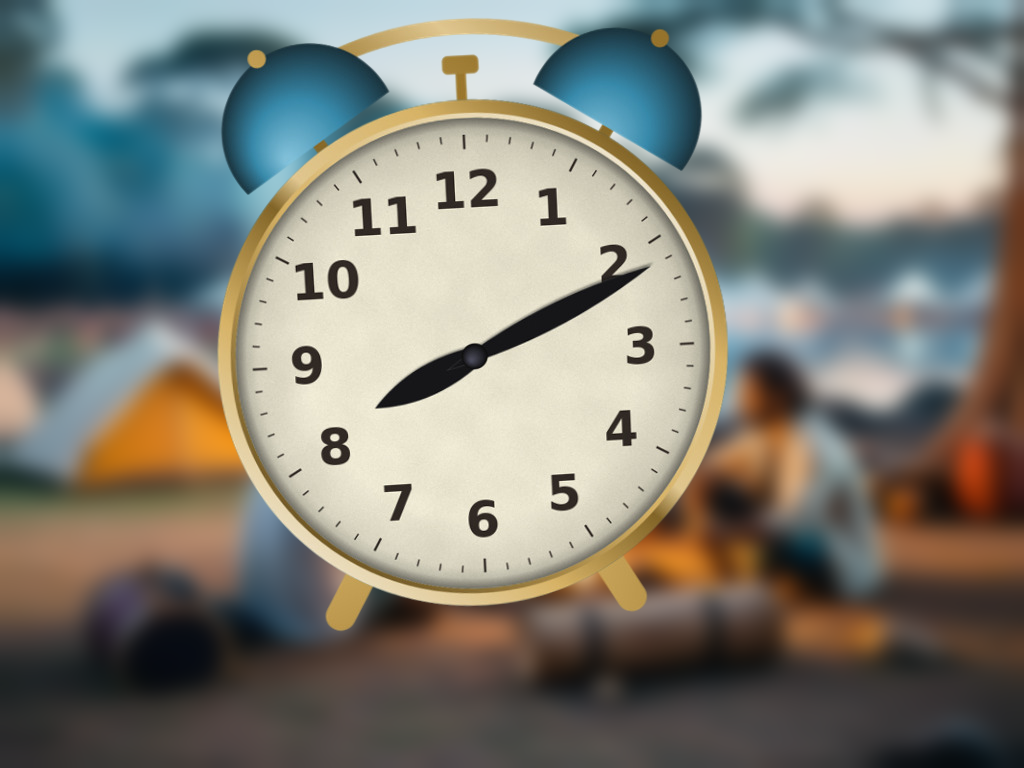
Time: **8:11**
